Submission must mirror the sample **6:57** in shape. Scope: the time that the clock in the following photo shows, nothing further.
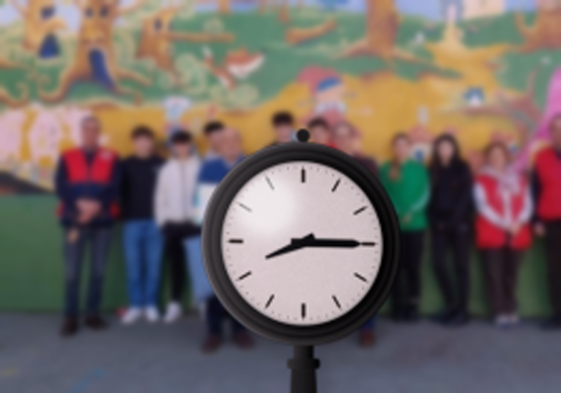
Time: **8:15**
